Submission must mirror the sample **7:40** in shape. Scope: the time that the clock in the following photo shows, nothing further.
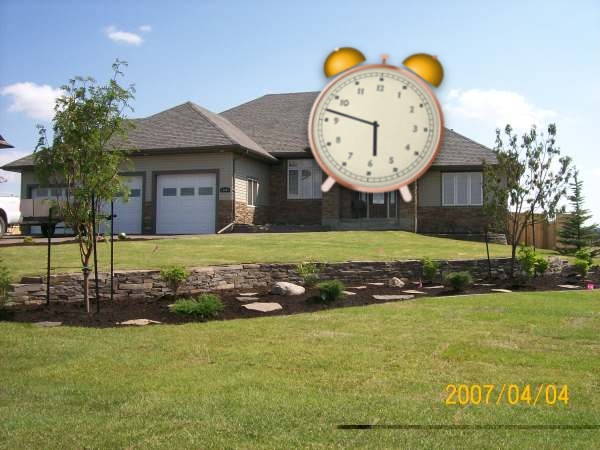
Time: **5:47**
